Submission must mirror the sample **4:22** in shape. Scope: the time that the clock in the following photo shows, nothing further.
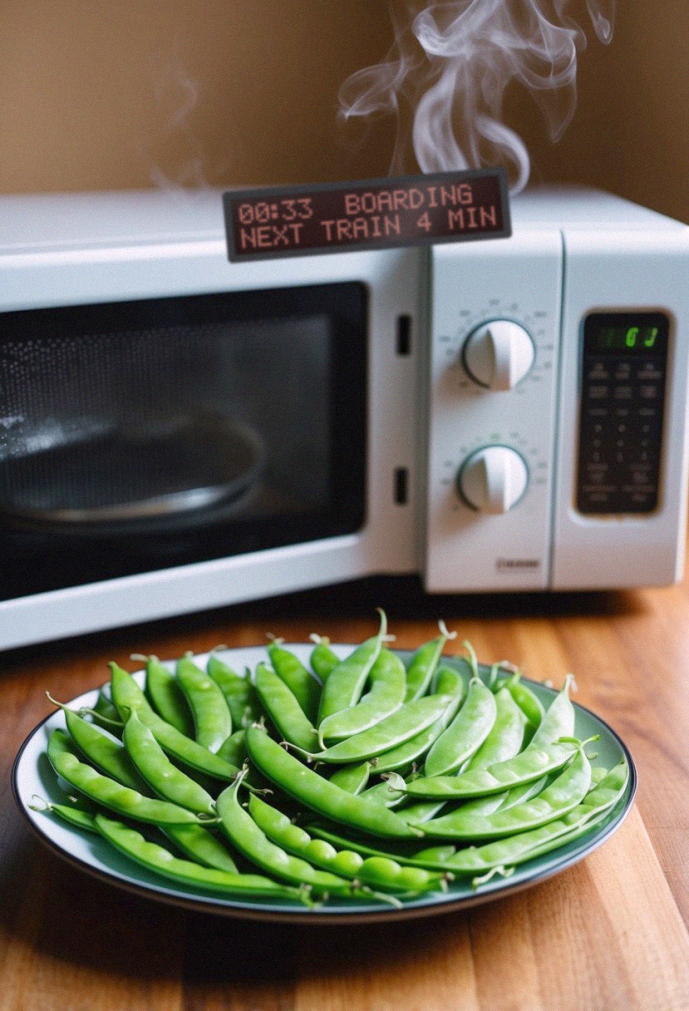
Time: **0:33**
